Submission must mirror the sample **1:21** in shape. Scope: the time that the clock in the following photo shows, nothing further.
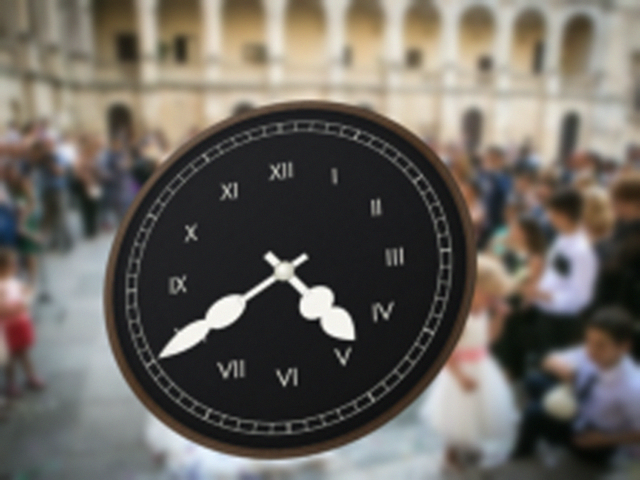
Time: **4:40**
